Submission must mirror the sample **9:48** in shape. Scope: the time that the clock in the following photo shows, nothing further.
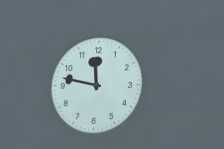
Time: **11:47**
